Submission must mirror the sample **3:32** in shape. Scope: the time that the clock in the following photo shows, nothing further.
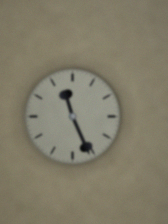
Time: **11:26**
